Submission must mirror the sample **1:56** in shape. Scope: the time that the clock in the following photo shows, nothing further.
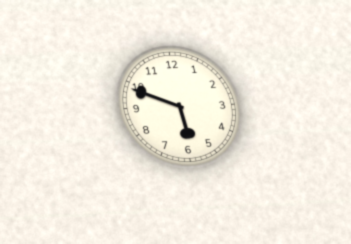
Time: **5:49**
